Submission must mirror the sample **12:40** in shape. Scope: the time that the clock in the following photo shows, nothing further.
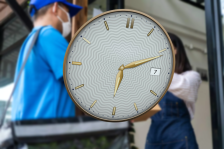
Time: **6:11**
